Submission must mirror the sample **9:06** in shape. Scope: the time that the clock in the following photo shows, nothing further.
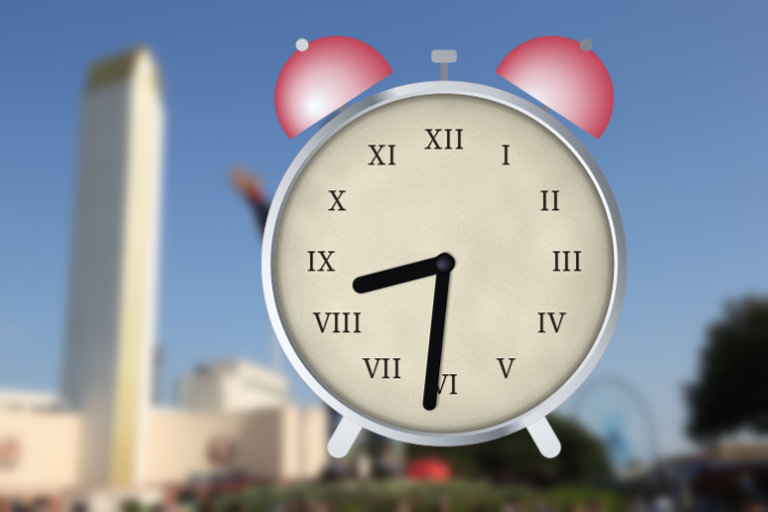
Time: **8:31**
